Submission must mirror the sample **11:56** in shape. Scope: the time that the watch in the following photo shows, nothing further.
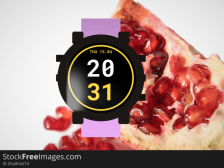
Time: **20:31**
